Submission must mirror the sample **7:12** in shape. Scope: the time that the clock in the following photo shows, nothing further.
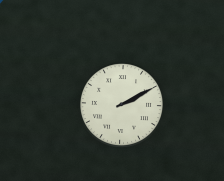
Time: **2:10**
